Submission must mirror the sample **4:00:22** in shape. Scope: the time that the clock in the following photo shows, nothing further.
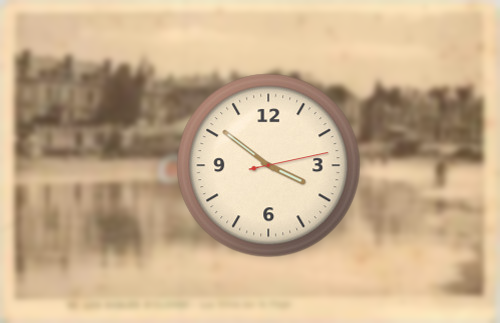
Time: **3:51:13**
